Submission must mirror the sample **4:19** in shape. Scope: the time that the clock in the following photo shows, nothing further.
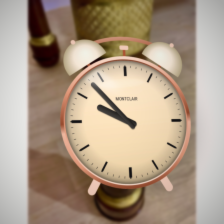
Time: **9:53**
